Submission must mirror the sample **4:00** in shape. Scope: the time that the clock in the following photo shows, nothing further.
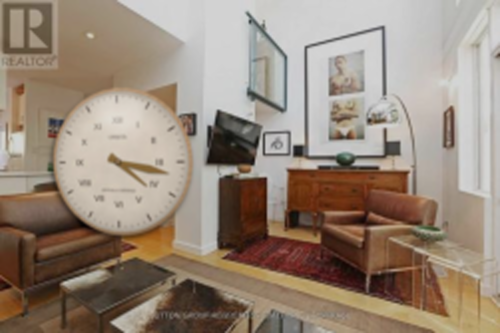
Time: **4:17**
